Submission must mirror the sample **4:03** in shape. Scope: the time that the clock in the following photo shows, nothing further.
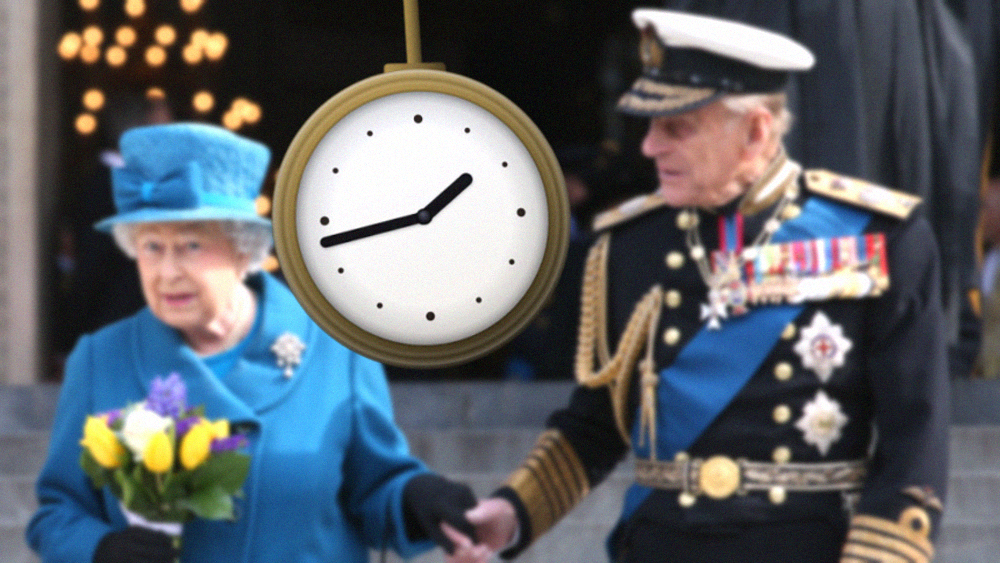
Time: **1:43**
